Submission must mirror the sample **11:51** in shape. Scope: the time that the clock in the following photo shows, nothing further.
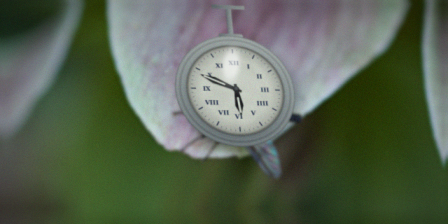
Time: **5:49**
